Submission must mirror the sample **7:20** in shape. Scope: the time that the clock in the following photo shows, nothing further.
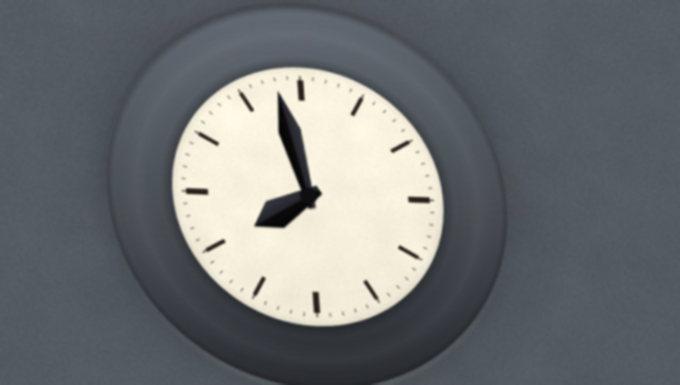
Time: **7:58**
